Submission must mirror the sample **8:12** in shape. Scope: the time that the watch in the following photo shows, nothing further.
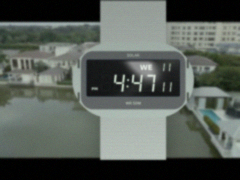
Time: **4:47**
